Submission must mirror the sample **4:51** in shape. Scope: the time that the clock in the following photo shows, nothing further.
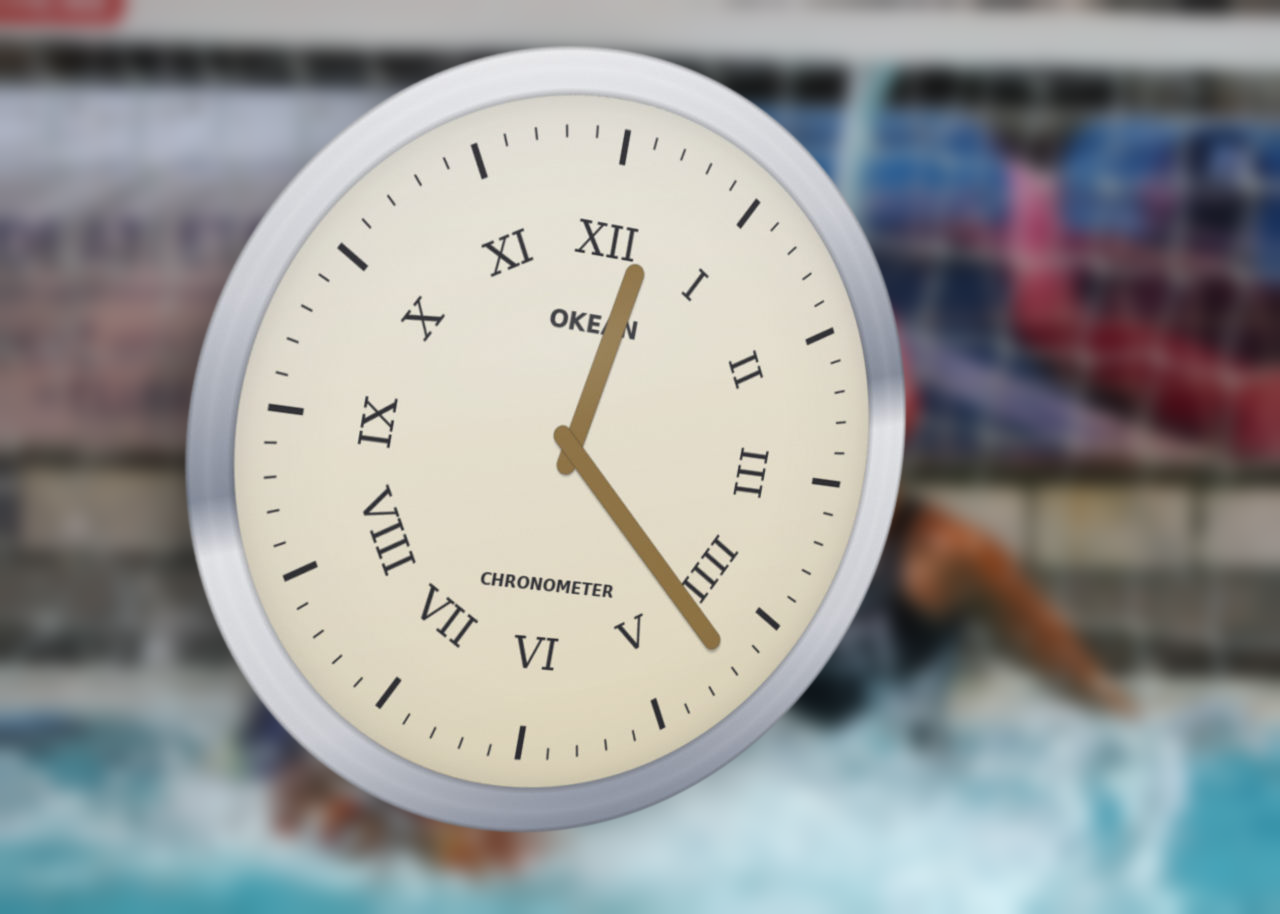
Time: **12:22**
